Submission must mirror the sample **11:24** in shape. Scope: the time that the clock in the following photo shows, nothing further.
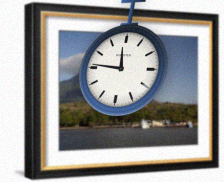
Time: **11:46**
